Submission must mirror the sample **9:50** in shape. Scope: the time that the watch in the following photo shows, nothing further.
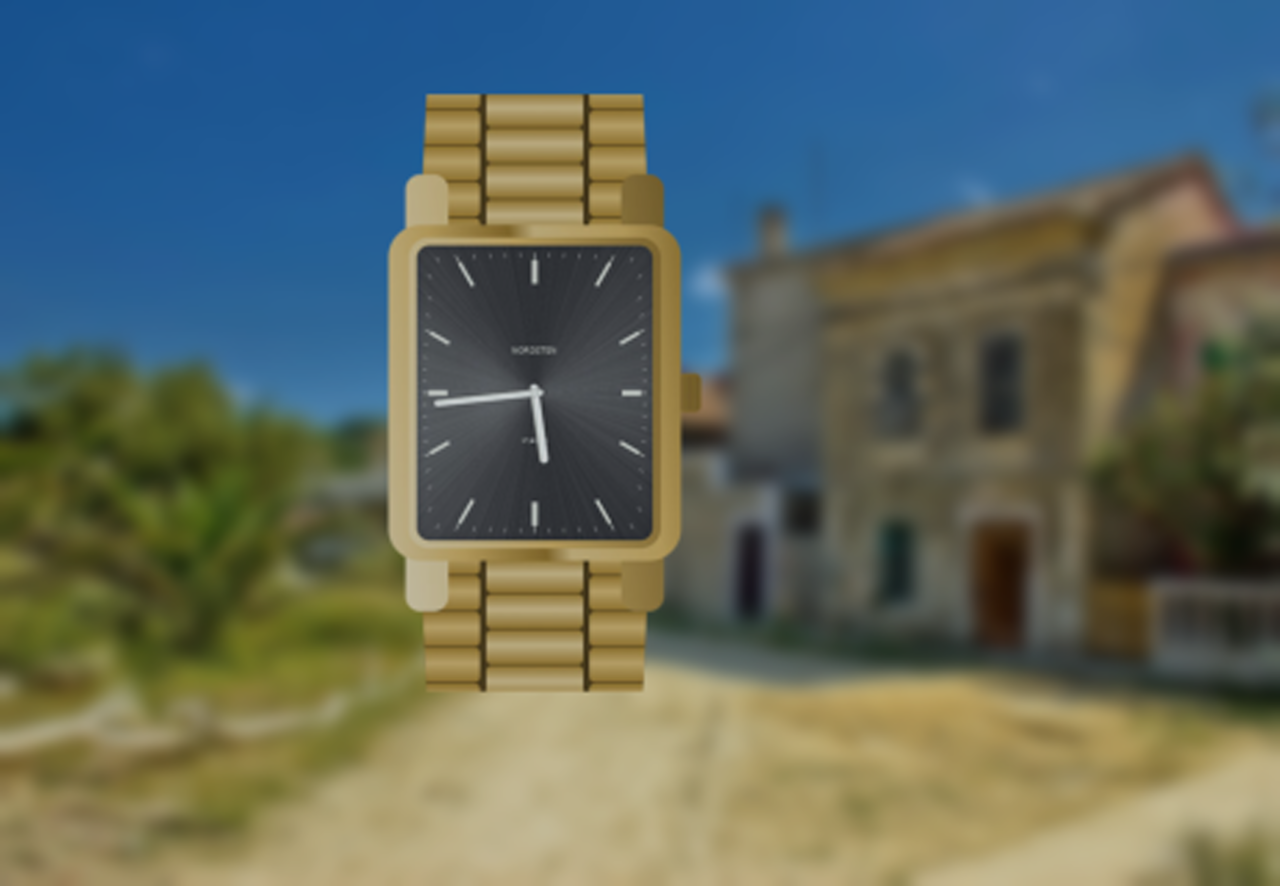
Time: **5:44**
